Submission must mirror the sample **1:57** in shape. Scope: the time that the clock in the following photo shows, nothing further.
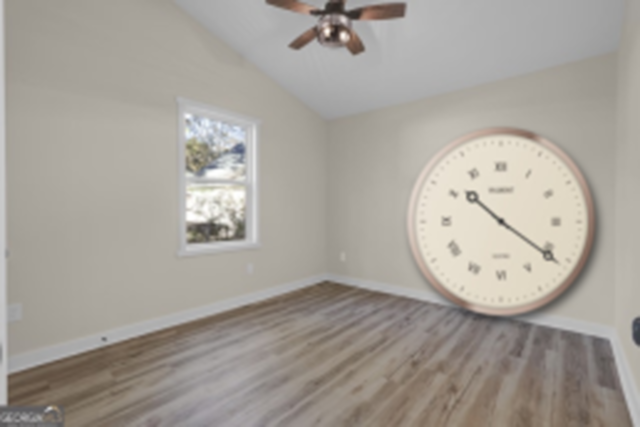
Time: **10:21**
